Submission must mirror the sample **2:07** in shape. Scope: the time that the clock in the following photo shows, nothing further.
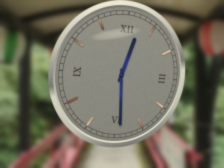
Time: **12:29**
